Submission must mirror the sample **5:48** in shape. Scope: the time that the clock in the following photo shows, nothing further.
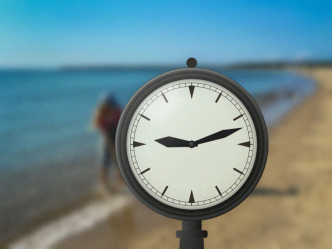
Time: **9:12**
